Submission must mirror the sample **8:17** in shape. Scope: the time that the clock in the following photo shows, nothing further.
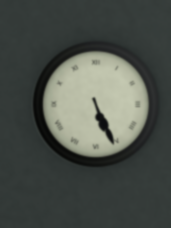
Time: **5:26**
